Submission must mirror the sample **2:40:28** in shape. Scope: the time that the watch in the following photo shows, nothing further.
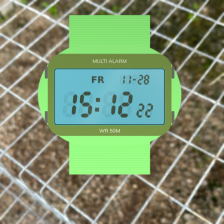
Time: **15:12:22**
